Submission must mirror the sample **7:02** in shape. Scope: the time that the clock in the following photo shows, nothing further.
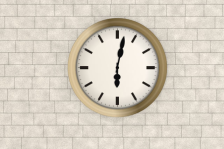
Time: **6:02**
